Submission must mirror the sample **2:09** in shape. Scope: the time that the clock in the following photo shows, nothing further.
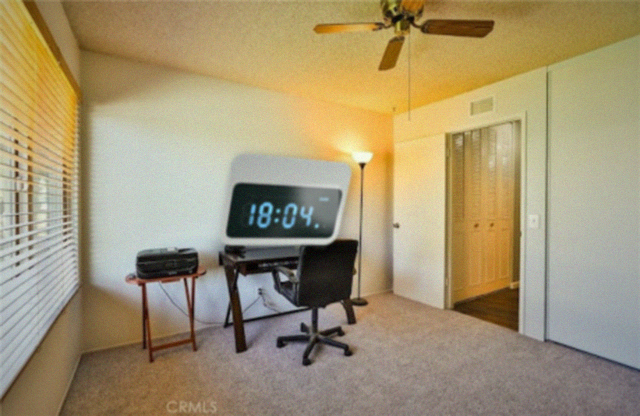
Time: **18:04**
